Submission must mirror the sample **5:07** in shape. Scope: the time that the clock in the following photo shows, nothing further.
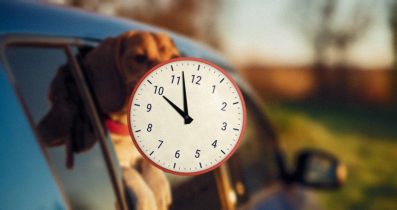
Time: **9:57**
